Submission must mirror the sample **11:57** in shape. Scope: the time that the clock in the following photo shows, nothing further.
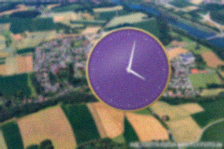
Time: **4:02**
